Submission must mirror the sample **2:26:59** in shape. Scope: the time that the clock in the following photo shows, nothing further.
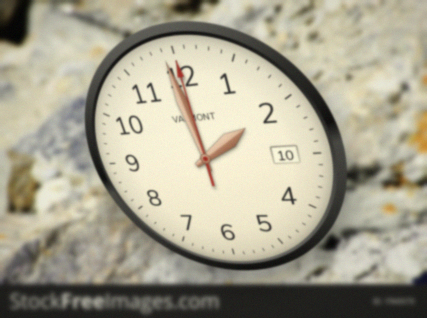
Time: **1:59:00**
